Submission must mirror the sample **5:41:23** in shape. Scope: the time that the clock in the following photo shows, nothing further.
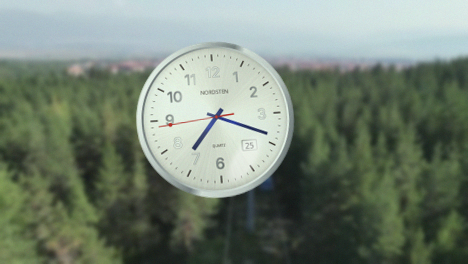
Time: **7:18:44**
